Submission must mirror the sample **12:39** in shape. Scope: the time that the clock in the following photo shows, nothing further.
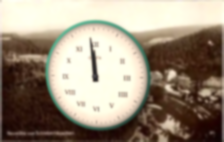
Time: **11:59**
